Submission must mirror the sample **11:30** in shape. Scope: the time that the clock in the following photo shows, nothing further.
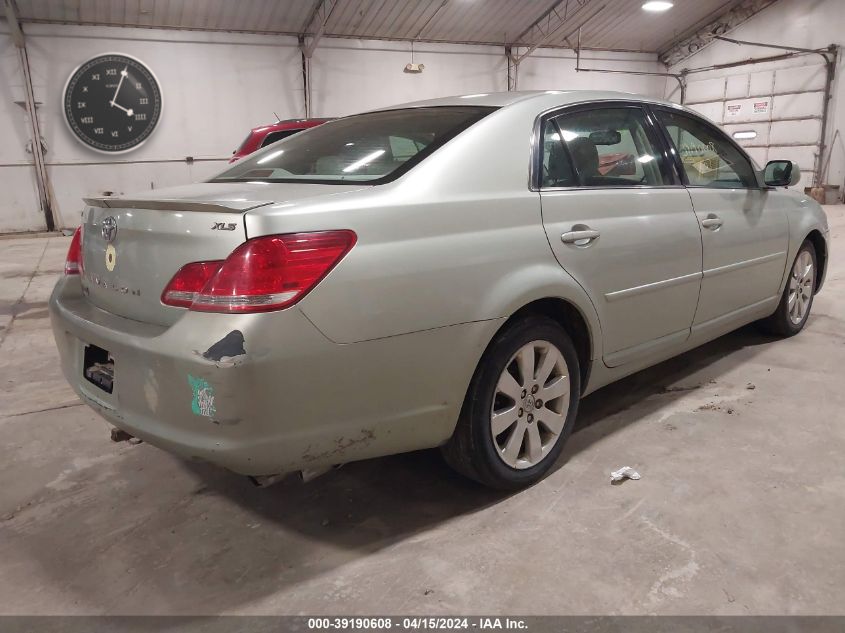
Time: **4:04**
